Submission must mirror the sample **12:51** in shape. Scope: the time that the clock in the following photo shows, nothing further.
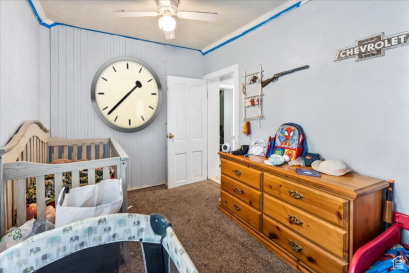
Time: **1:38**
